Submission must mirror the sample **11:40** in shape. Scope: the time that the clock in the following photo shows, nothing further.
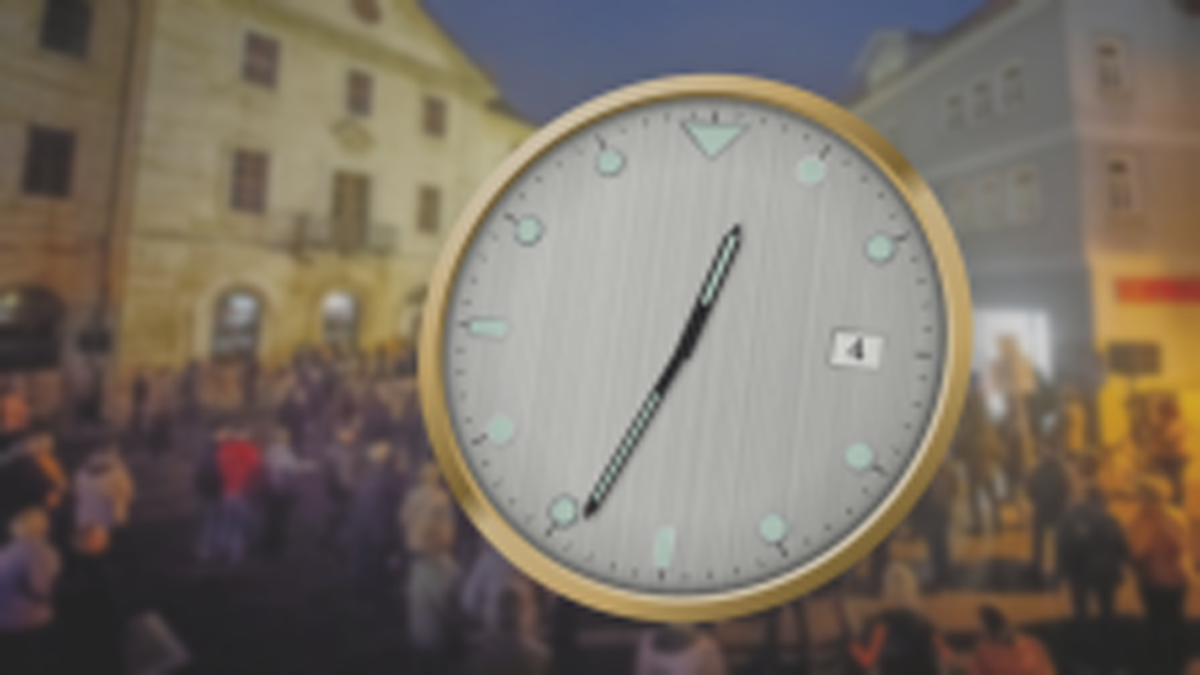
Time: **12:34**
